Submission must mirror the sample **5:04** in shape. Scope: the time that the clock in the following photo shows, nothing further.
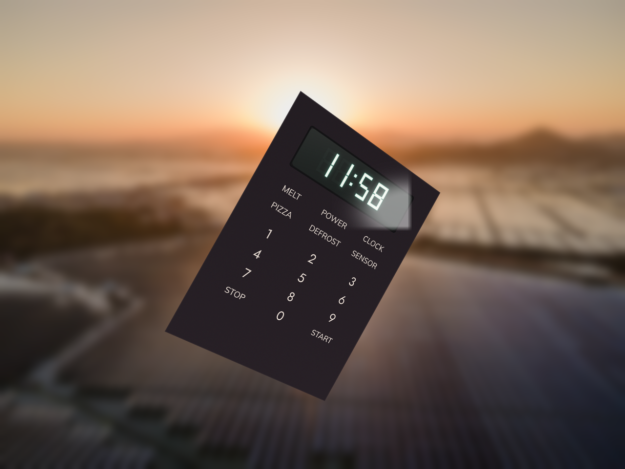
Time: **11:58**
